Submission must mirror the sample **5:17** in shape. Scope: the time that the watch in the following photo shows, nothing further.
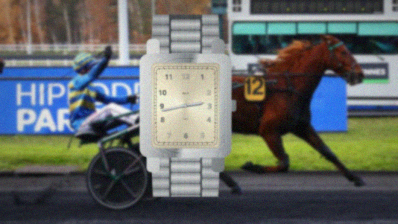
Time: **2:43**
